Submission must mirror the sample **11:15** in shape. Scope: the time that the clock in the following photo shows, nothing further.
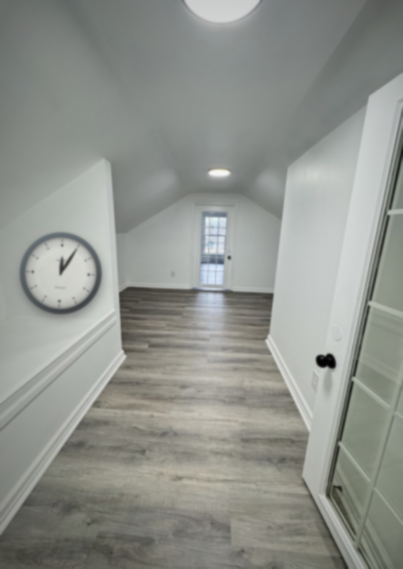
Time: **12:05**
